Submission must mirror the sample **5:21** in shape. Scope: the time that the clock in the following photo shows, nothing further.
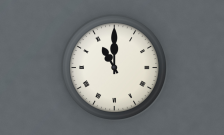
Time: **11:00**
